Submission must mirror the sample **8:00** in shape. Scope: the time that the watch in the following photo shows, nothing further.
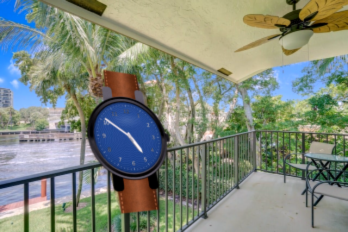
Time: **4:51**
